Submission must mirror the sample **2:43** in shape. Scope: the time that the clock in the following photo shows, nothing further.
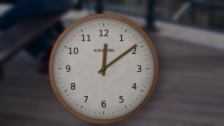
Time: **12:09**
